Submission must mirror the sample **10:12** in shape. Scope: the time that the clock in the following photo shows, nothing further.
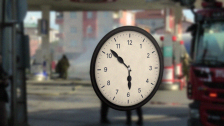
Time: **5:52**
